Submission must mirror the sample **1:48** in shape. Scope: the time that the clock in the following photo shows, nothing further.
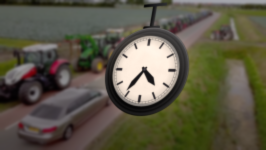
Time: **4:36**
